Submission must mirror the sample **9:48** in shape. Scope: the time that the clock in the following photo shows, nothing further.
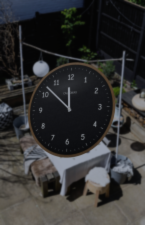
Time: **11:52**
